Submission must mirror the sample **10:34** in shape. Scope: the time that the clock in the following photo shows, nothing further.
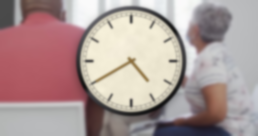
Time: **4:40**
